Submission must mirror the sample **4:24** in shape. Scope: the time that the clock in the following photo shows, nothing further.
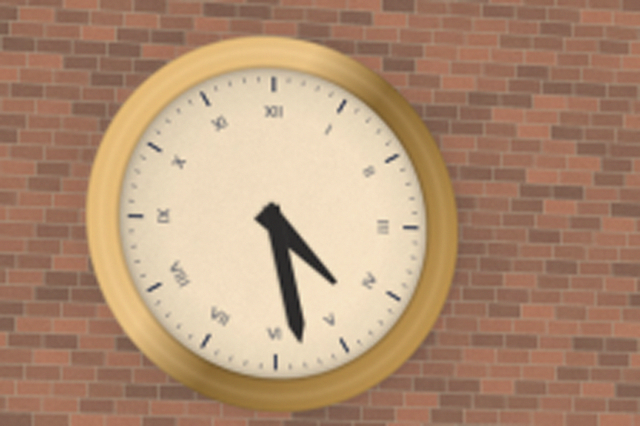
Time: **4:28**
